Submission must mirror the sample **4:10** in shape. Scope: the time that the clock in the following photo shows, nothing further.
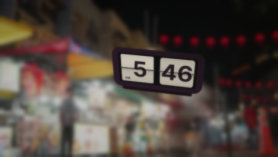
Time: **5:46**
